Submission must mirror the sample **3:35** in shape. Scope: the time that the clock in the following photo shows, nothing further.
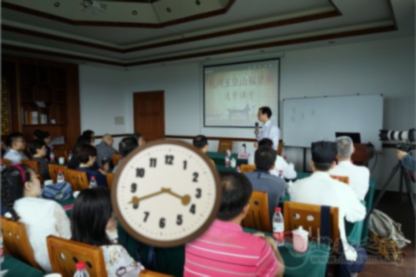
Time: **3:41**
